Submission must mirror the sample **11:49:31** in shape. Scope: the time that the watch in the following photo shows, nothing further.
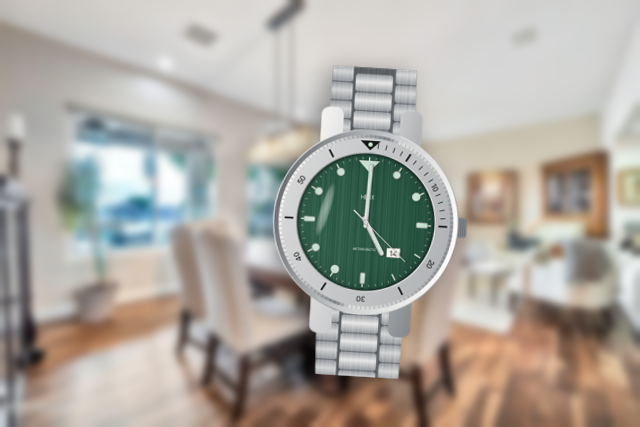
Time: **5:00:22**
